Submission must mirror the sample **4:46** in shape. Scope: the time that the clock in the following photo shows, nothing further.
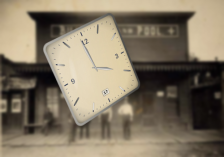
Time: **3:59**
